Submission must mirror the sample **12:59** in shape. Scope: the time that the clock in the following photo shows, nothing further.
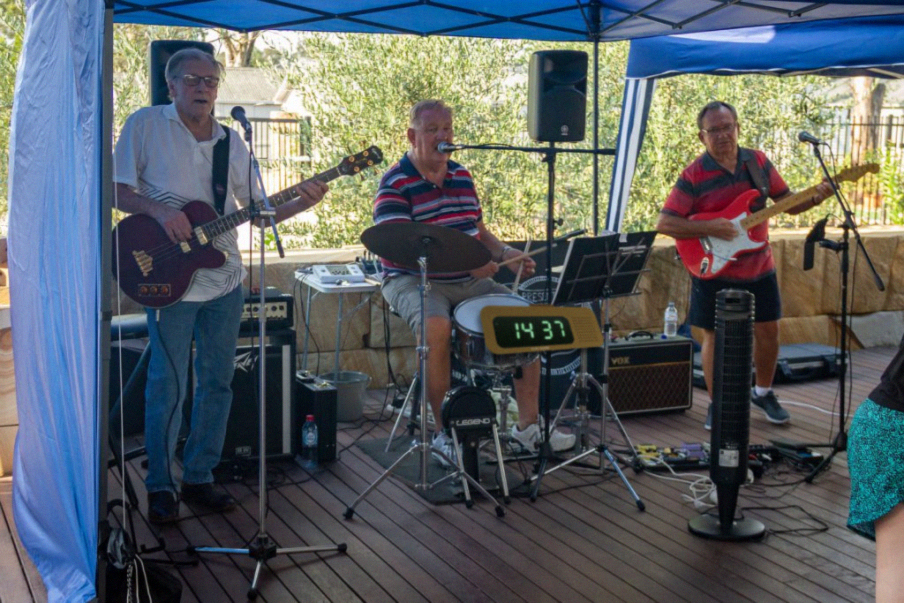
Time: **14:37**
